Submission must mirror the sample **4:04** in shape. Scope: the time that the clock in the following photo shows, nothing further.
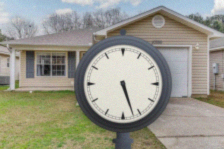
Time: **5:27**
